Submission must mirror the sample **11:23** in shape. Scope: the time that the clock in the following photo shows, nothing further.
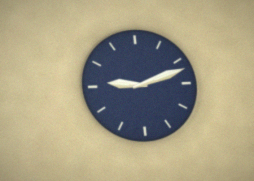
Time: **9:12**
